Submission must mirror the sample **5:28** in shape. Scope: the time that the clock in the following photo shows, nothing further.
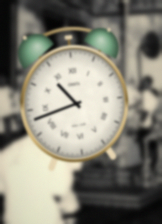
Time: **10:43**
